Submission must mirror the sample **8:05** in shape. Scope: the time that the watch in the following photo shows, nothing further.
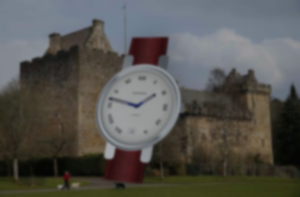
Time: **1:47**
